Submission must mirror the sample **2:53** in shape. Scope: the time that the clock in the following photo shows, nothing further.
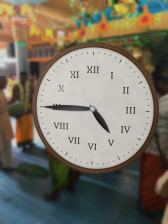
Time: **4:45**
